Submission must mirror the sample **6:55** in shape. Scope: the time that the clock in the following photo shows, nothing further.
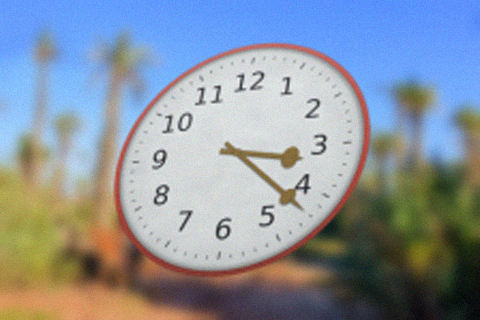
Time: **3:22**
